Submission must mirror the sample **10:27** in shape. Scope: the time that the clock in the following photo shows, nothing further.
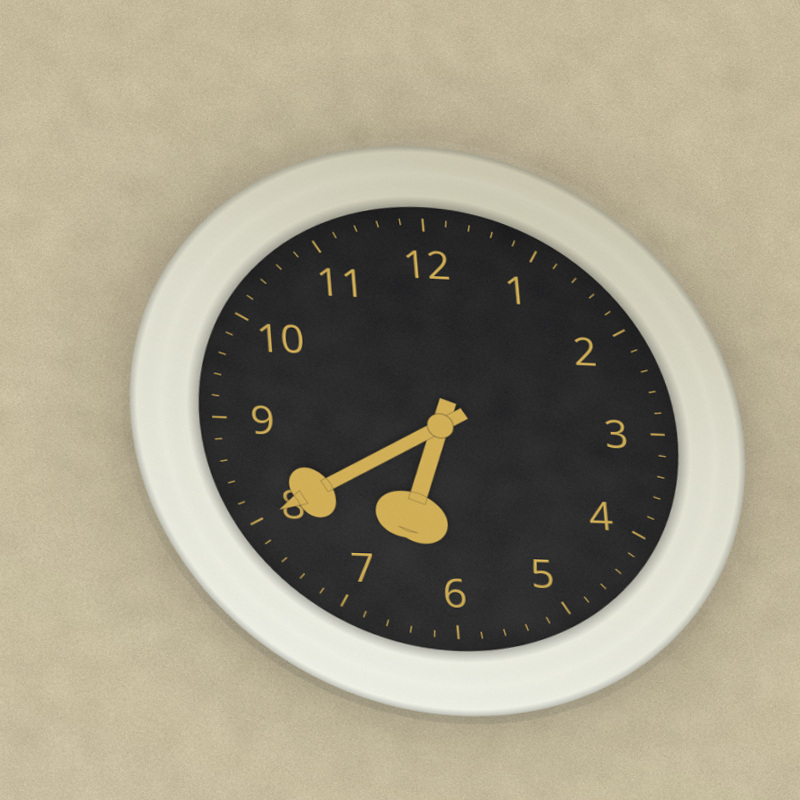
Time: **6:40**
